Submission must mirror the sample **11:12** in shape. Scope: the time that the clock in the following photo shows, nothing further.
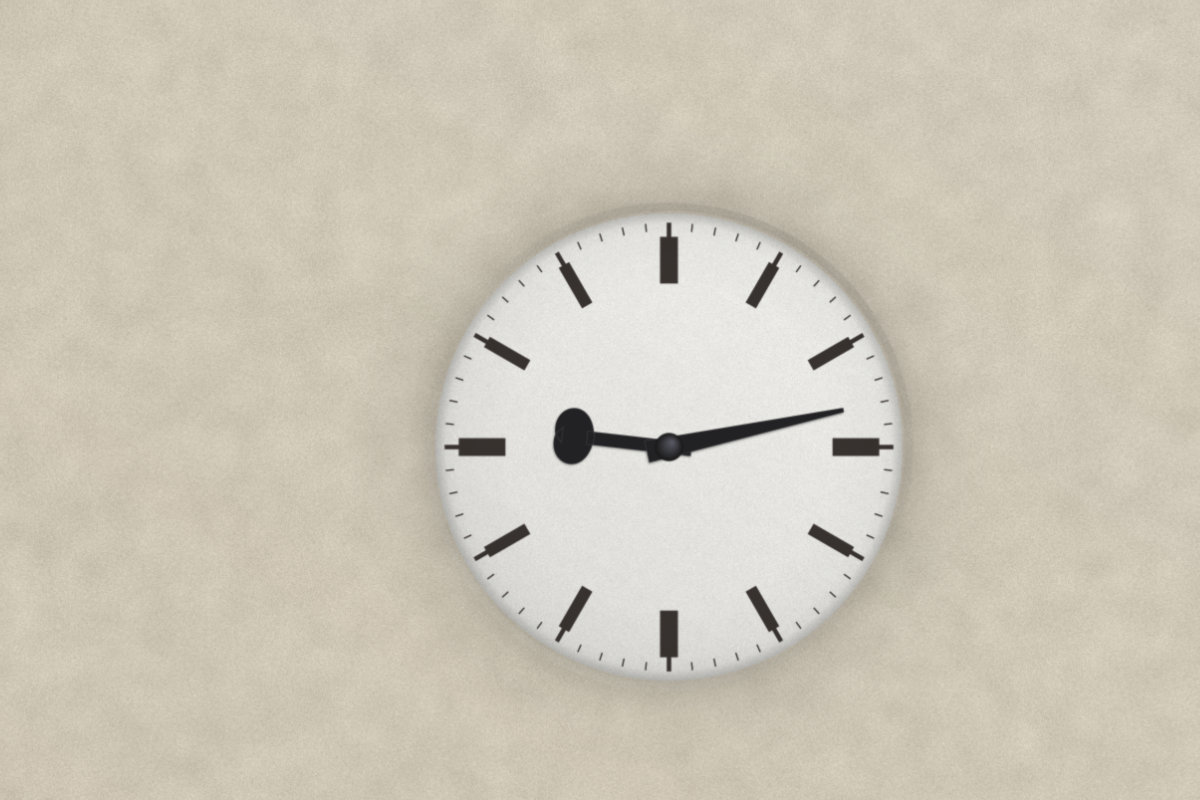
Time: **9:13**
